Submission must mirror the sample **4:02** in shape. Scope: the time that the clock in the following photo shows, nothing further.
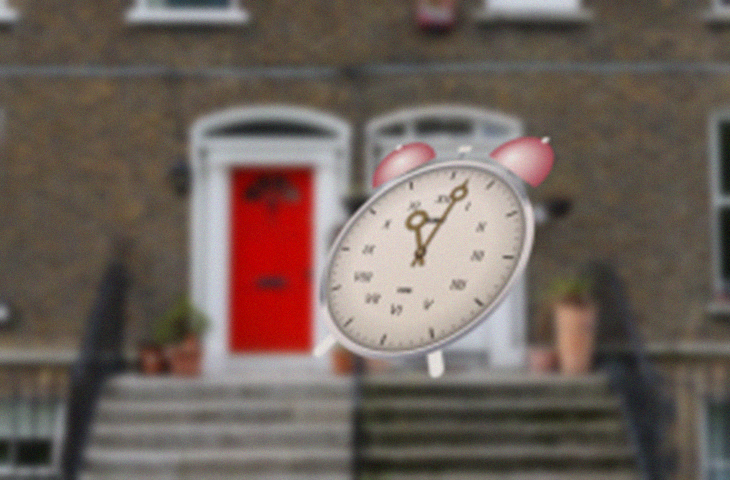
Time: **11:02**
